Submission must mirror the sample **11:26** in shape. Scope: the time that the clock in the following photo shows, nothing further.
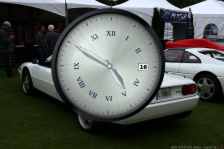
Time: **4:50**
